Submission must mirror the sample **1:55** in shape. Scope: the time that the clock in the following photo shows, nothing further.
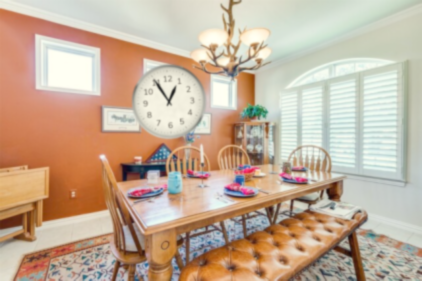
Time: **12:55**
